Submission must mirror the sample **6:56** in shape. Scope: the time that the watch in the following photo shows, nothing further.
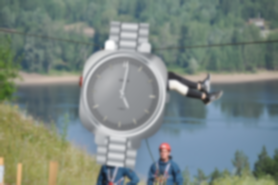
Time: **5:01**
